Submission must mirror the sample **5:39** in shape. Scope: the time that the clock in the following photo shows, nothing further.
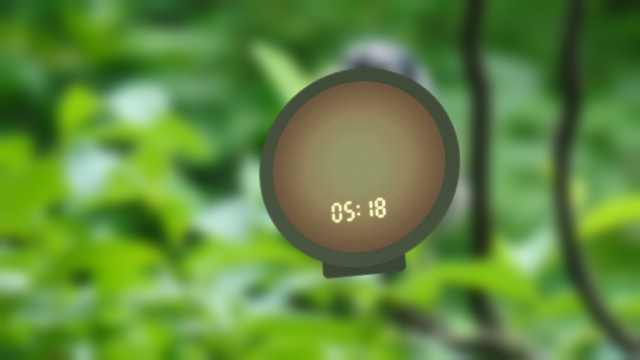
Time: **5:18**
